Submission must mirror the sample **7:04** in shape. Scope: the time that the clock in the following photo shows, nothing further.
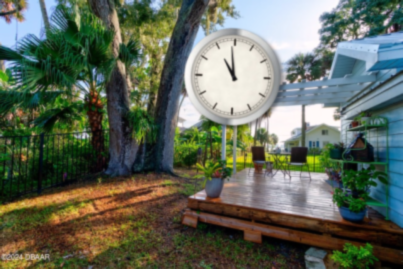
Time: **10:59**
